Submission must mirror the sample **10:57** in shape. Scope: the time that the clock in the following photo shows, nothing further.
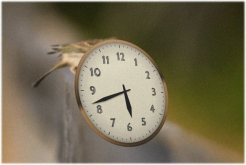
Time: **5:42**
